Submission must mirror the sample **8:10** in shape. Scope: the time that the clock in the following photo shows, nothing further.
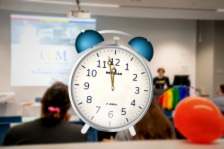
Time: **11:58**
